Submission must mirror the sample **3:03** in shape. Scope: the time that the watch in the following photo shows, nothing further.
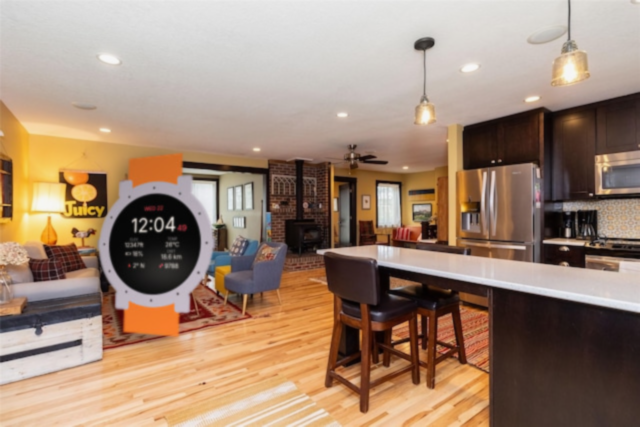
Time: **12:04**
